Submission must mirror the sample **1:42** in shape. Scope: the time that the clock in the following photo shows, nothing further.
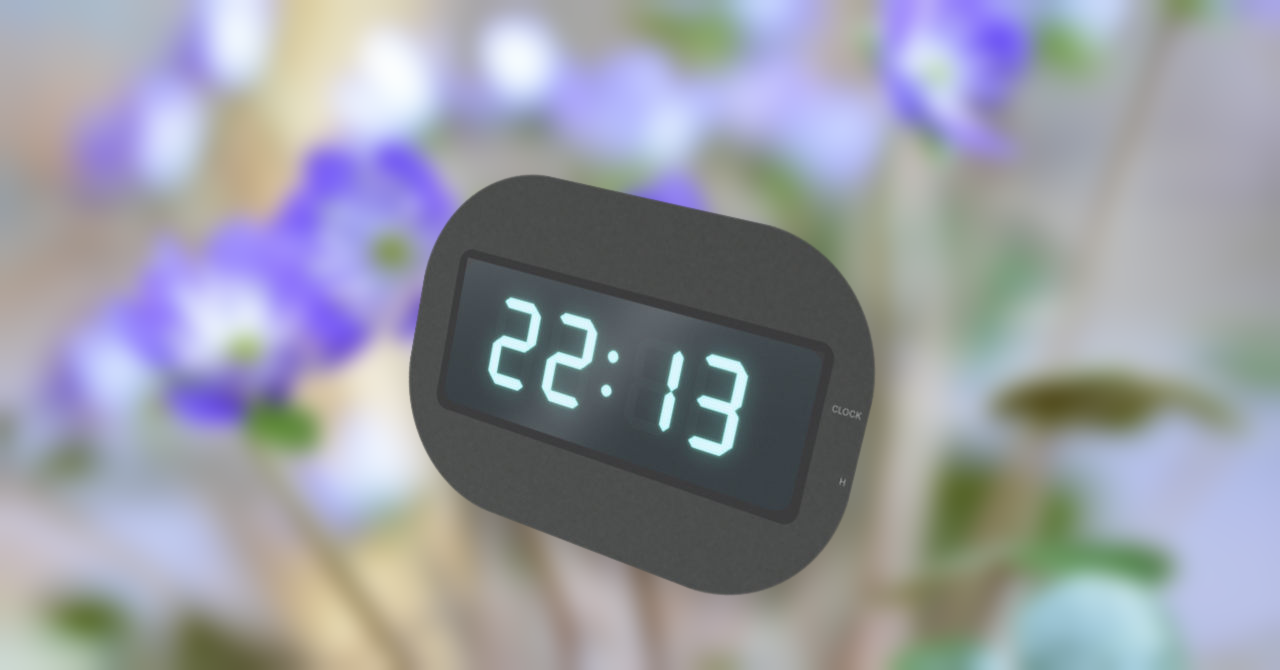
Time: **22:13**
